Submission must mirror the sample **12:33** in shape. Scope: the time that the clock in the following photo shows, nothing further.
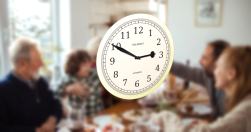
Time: **2:50**
